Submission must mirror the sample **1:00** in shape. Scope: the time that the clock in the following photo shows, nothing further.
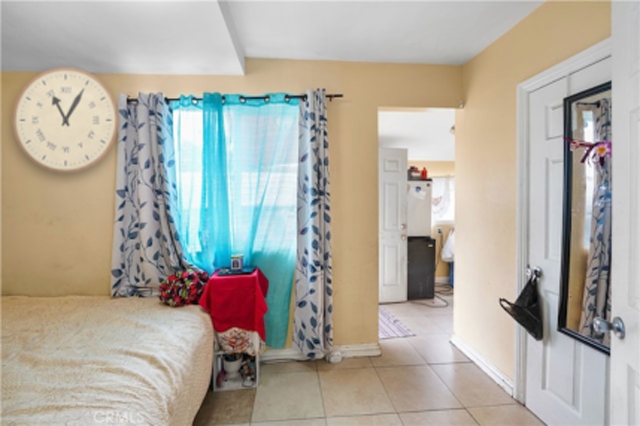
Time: **11:05**
